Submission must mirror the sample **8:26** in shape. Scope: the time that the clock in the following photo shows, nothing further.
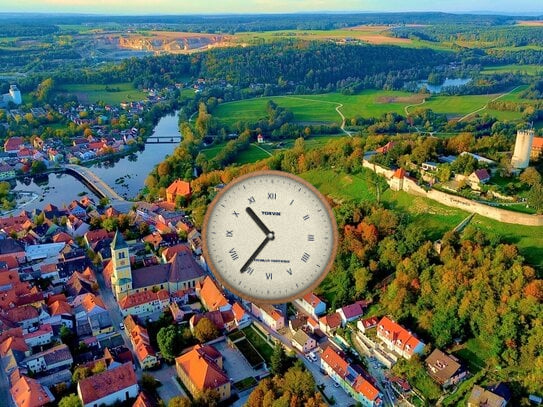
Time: **10:36**
